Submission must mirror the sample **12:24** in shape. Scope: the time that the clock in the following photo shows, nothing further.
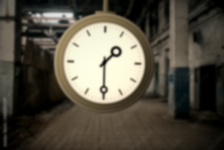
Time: **1:30**
